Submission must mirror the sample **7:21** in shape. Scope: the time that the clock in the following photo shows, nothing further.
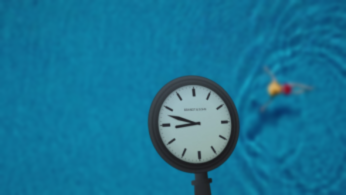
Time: **8:48**
